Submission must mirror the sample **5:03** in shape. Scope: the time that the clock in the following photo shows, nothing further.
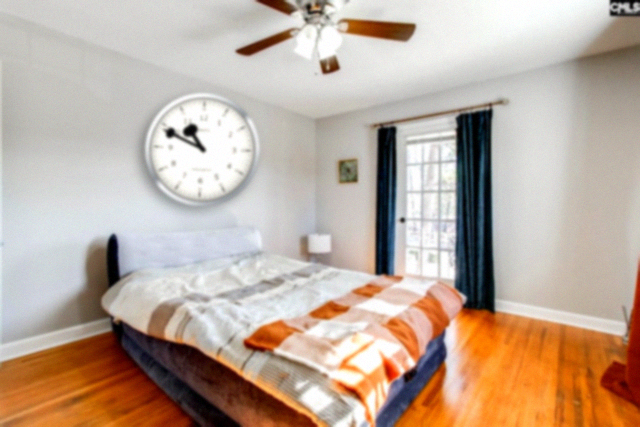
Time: **10:49**
